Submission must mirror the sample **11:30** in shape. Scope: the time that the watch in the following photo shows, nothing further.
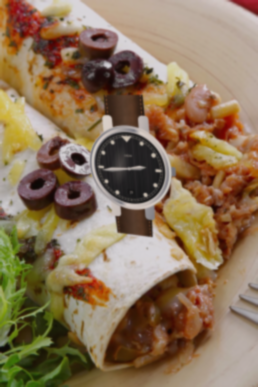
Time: **2:44**
